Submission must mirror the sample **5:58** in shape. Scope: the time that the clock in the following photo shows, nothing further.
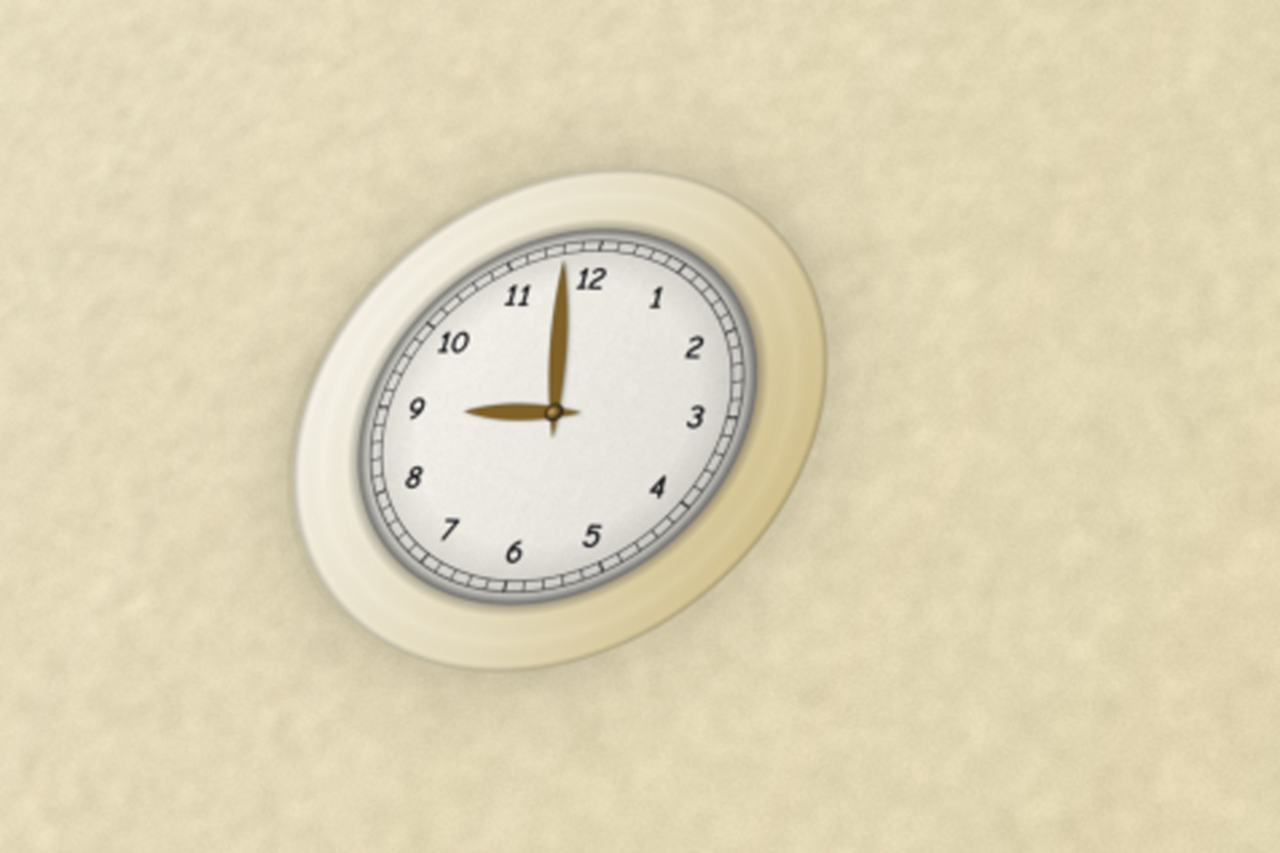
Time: **8:58**
